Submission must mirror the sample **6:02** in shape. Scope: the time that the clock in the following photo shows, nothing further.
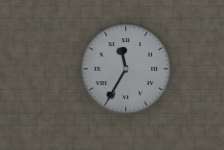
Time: **11:35**
